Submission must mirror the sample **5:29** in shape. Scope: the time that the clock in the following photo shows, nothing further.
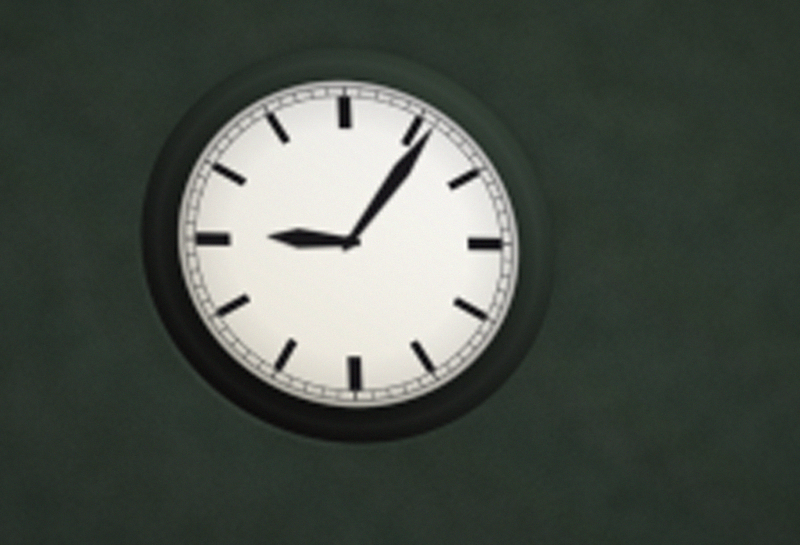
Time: **9:06**
